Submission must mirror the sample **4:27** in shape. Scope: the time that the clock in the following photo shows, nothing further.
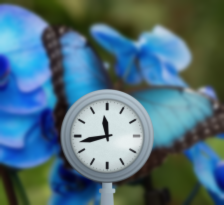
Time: **11:43**
